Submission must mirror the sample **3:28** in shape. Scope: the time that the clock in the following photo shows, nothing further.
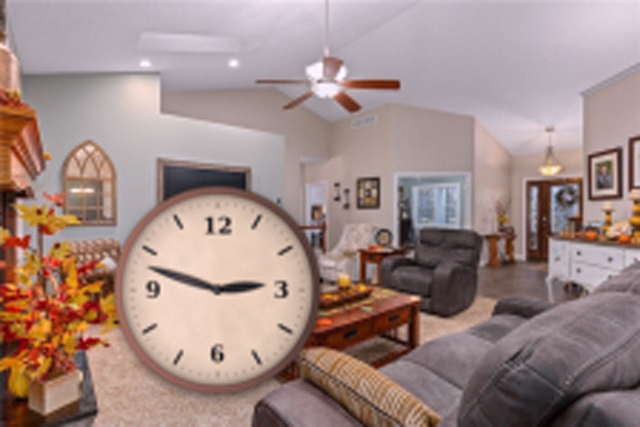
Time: **2:48**
